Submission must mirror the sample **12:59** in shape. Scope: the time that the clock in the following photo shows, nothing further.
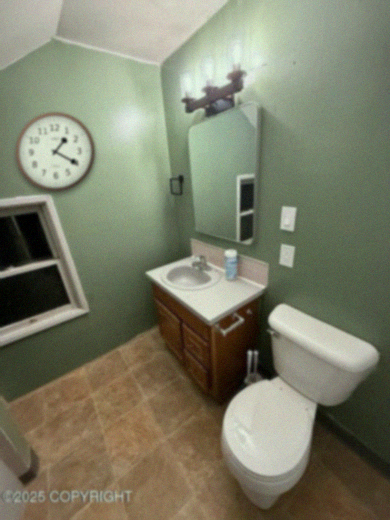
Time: **1:20**
